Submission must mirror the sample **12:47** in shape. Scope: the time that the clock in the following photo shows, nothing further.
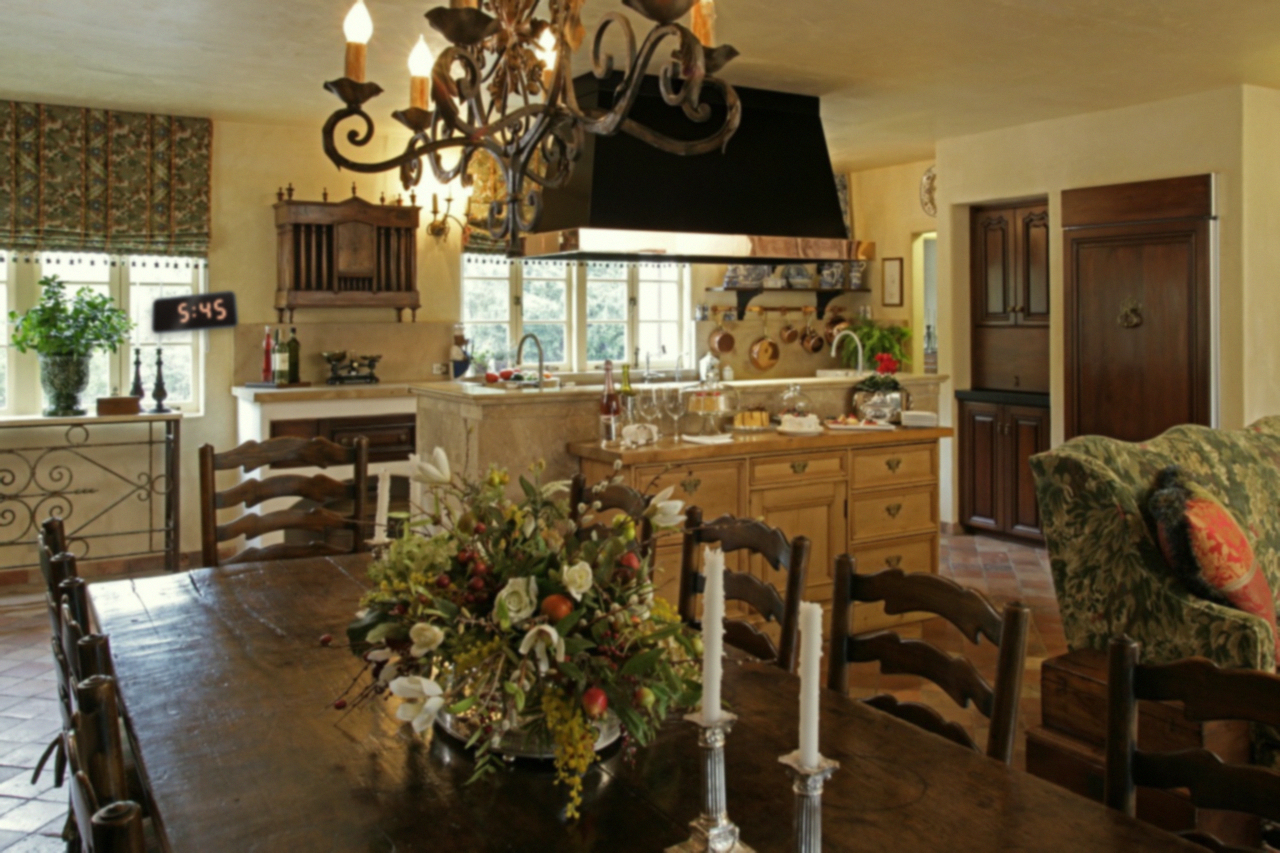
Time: **5:45**
